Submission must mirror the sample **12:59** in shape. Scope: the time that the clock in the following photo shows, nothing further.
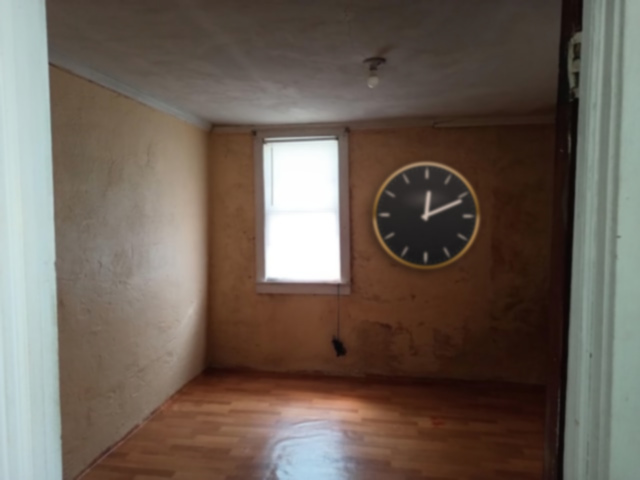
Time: **12:11**
